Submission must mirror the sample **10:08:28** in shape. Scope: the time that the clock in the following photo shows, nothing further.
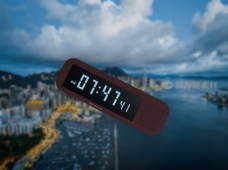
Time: **7:47:41**
